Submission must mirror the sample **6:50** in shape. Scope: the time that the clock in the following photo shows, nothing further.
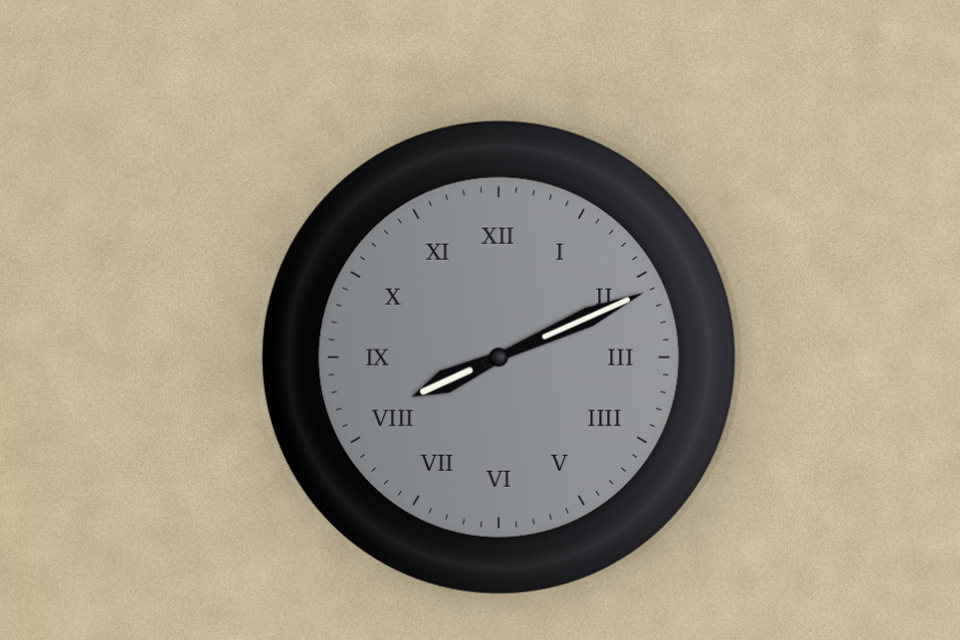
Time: **8:11**
